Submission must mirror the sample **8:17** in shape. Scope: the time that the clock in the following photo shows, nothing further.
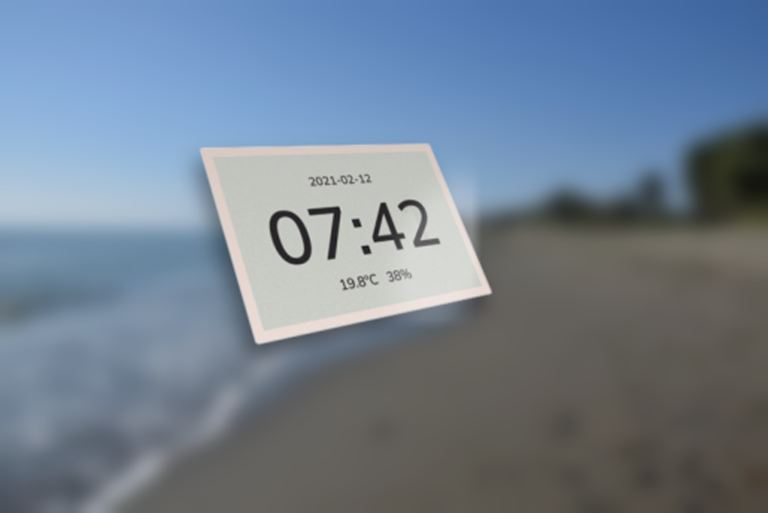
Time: **7:42**
